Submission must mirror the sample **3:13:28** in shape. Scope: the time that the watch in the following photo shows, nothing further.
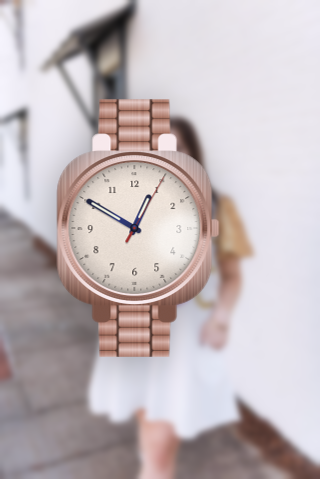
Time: **12:50:05**
